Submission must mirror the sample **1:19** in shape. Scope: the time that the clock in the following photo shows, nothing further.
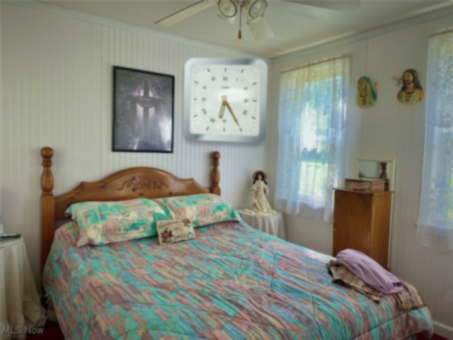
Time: **6:25**
